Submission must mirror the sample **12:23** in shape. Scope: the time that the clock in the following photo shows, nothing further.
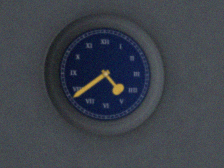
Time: **4:39**
